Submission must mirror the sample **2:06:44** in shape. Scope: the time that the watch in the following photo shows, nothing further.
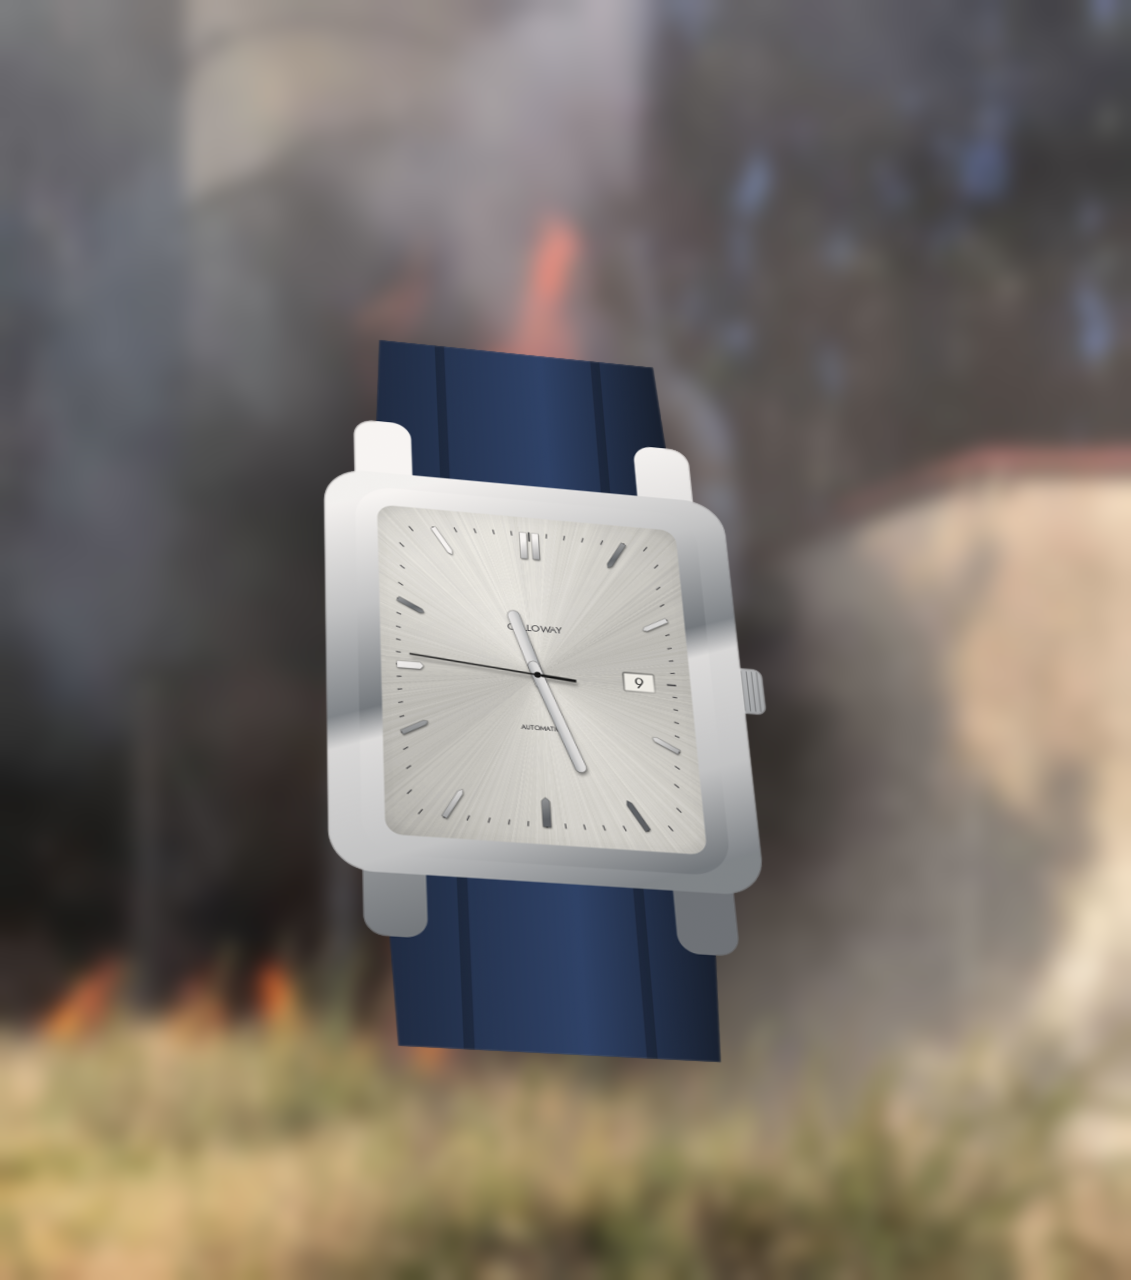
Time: **11:26:46**
